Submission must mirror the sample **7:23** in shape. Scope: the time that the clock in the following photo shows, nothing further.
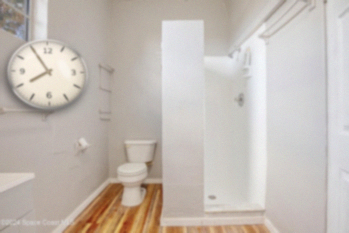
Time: **7:55**
